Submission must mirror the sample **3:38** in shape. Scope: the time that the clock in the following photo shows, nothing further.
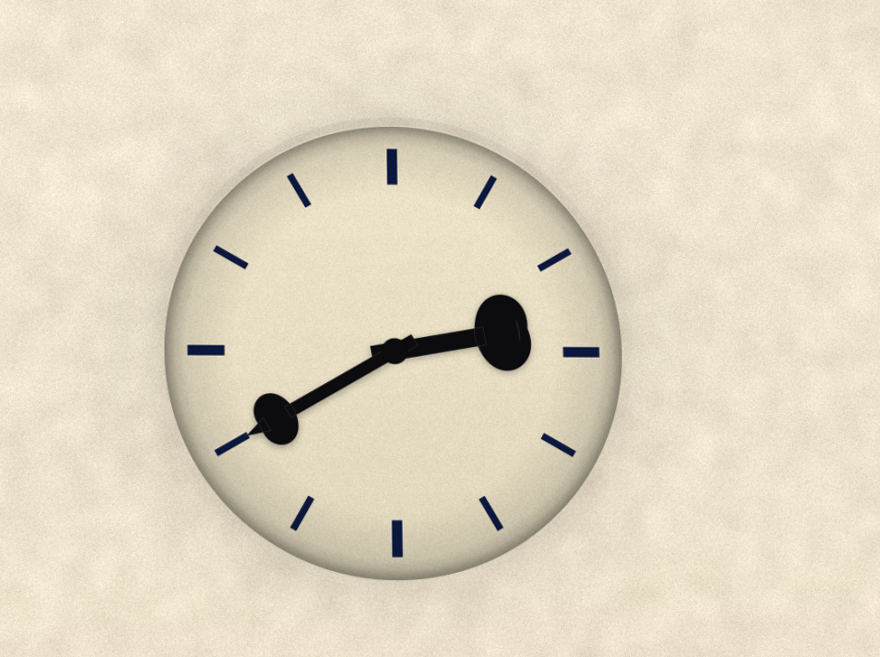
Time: **2:40**
